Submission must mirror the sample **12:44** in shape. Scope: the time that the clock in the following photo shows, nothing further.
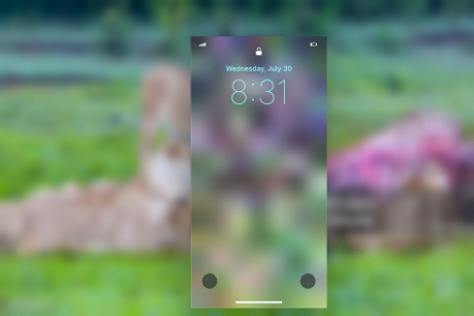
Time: **8:31**
